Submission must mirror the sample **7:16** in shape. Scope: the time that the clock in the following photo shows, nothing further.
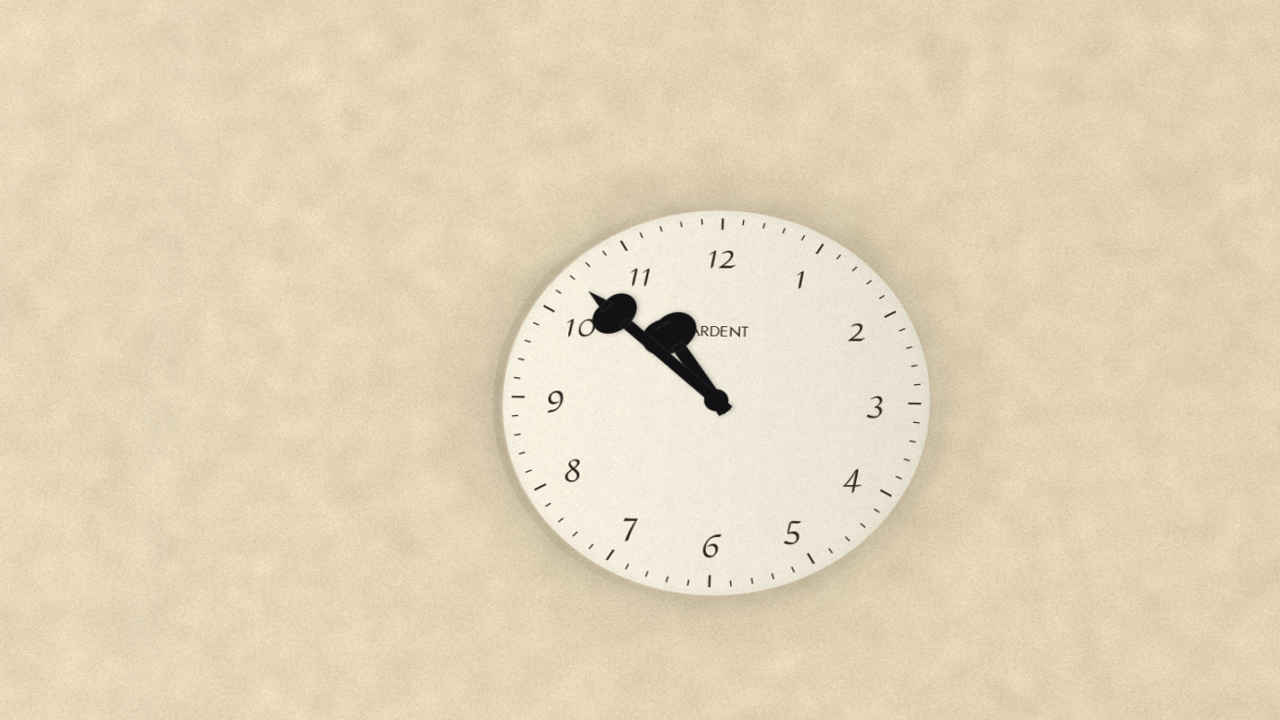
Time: **10:52**
